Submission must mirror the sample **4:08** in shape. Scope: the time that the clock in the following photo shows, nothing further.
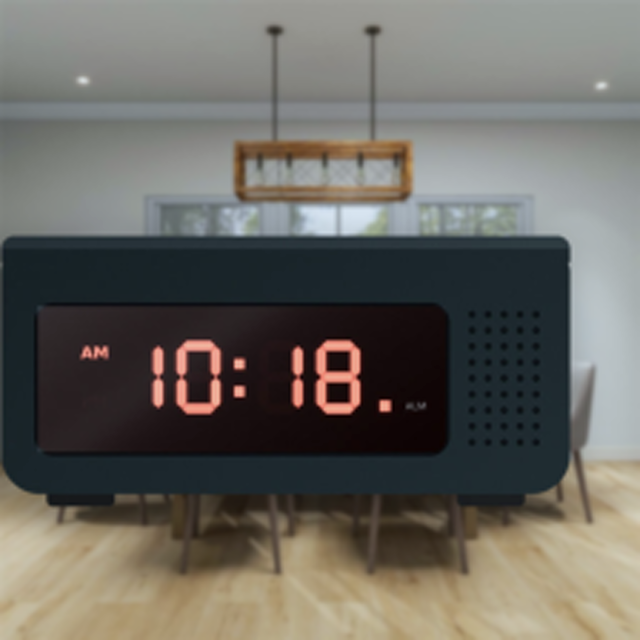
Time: **10:18**
